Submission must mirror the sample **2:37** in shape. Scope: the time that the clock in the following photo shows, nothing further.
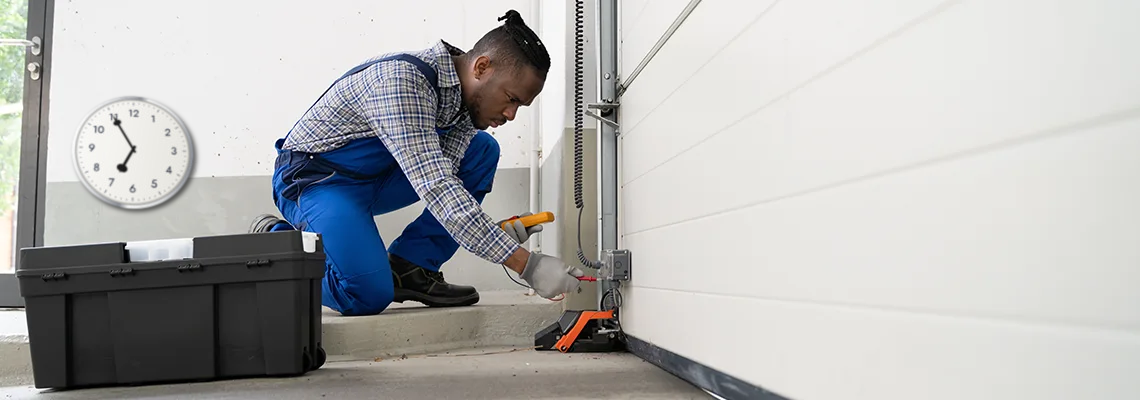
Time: **6:55**
